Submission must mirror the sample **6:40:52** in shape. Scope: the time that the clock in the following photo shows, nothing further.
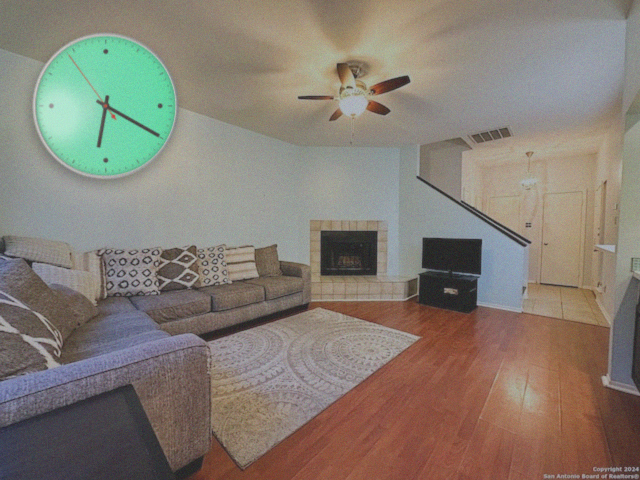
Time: **6:19:54**
